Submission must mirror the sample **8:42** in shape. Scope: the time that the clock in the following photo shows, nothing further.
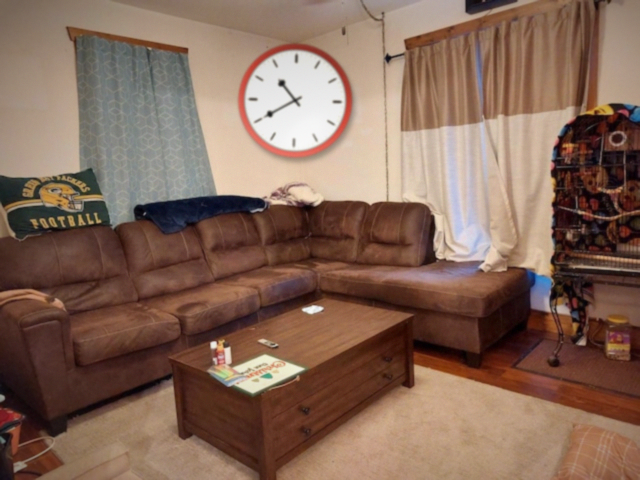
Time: **10:40**
